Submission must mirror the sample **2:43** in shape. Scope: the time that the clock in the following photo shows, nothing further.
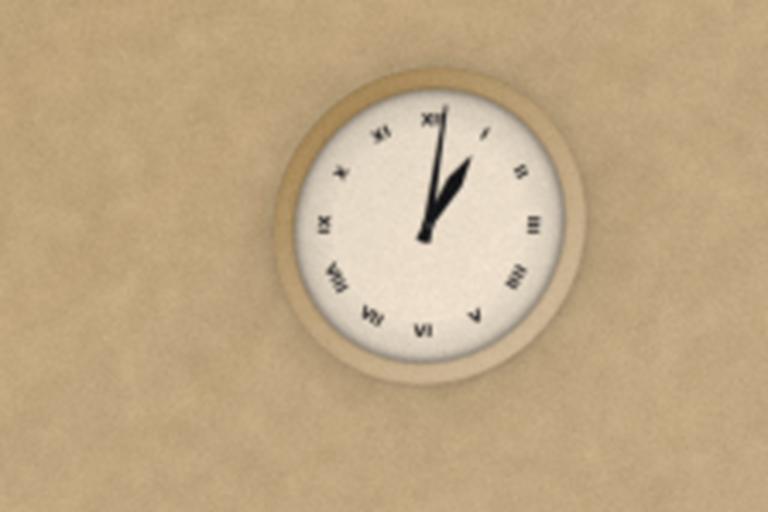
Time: **1:01**
